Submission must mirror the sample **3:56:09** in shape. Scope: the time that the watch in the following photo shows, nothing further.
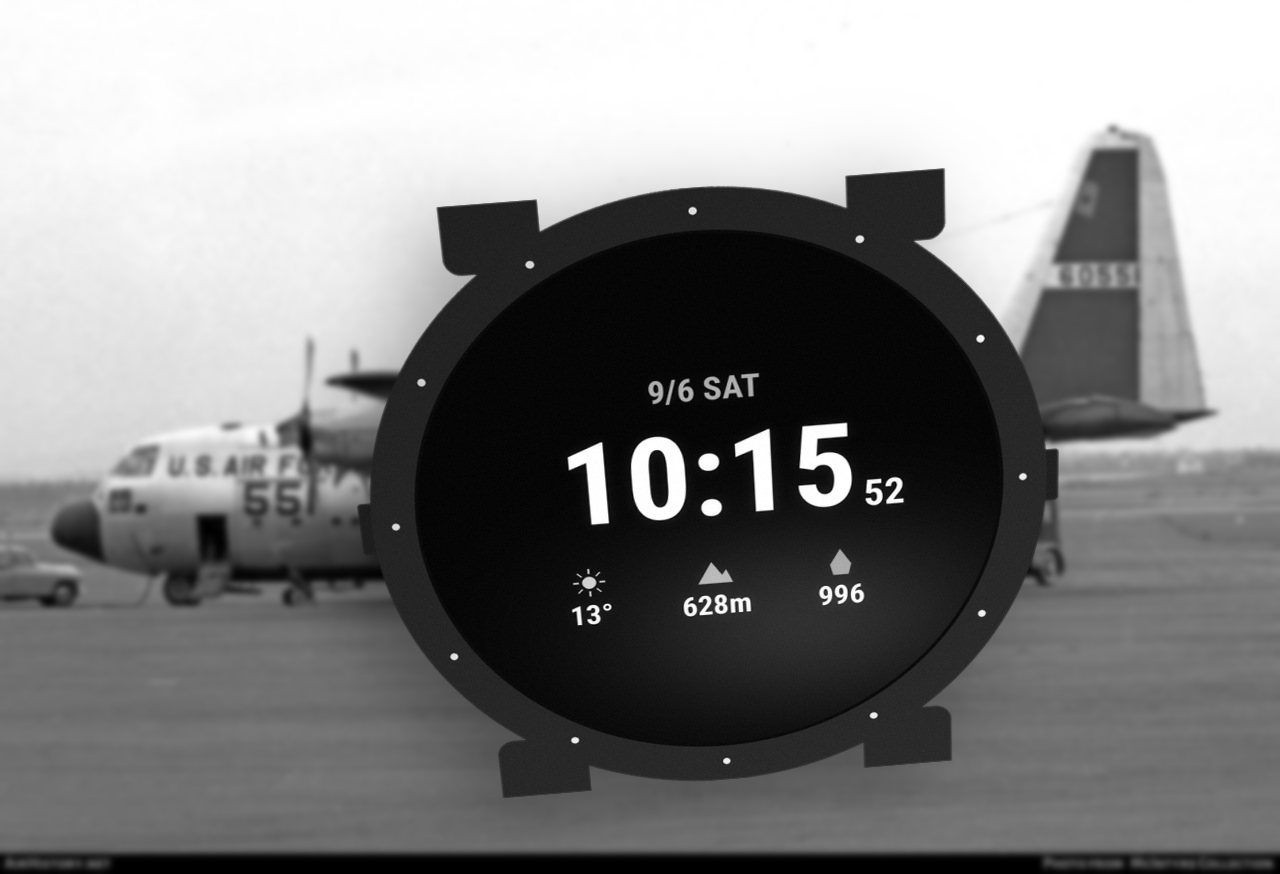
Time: **10:15:52**
